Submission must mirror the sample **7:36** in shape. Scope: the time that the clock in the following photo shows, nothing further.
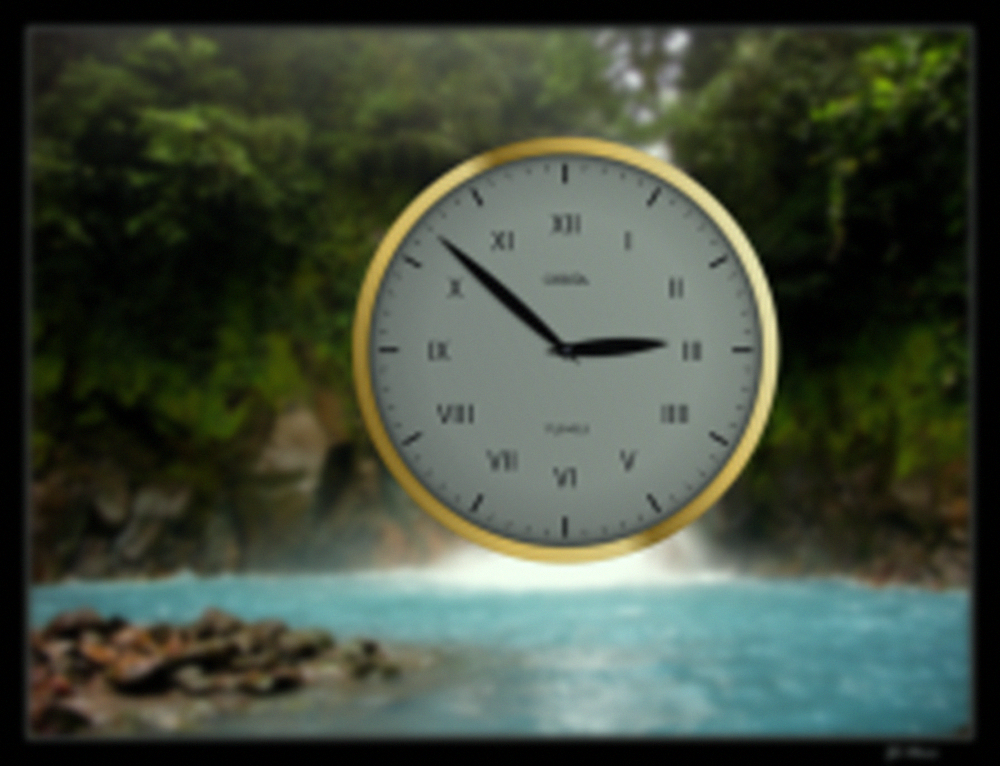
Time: **2:52**
